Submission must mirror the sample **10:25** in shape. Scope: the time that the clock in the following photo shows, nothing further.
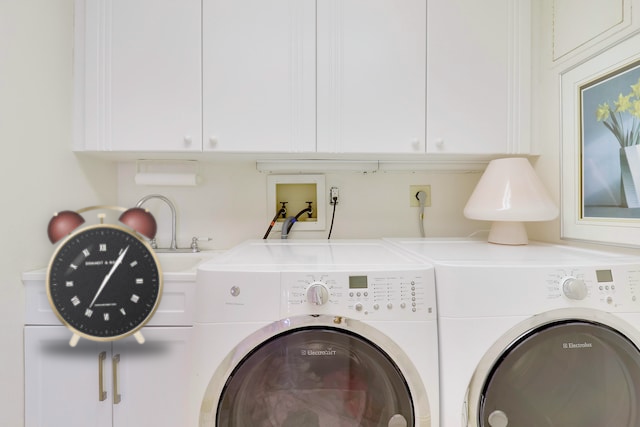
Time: **7:06**
